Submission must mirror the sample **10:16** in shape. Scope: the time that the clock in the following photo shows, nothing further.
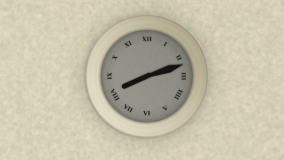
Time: **8:12**
